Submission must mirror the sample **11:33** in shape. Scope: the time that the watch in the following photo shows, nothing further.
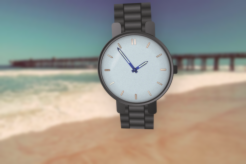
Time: **1:54**
